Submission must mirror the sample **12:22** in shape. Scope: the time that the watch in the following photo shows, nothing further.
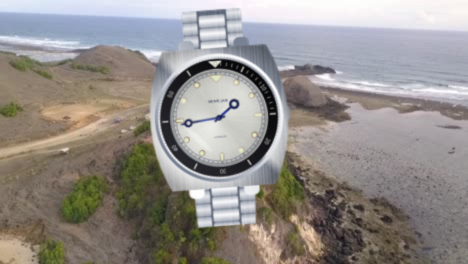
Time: **1:44**
